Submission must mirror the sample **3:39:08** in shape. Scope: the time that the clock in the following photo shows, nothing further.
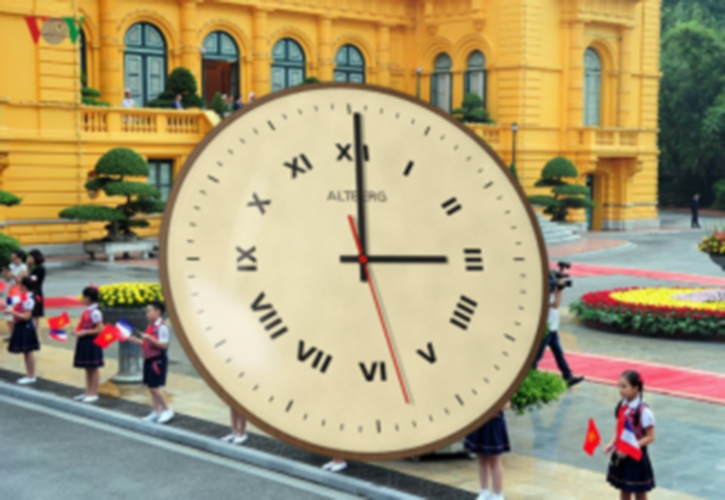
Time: **3:00:28**
